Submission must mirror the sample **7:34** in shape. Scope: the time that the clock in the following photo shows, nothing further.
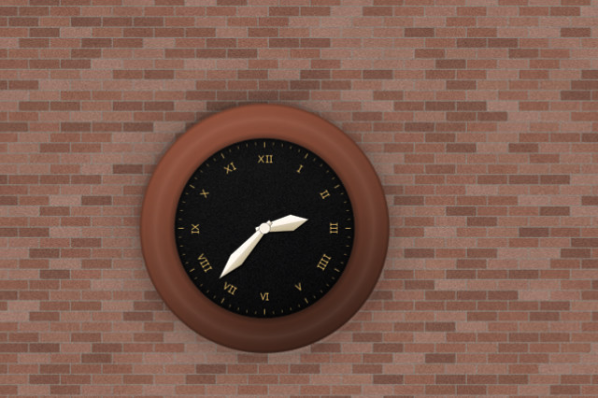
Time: **2:37**
